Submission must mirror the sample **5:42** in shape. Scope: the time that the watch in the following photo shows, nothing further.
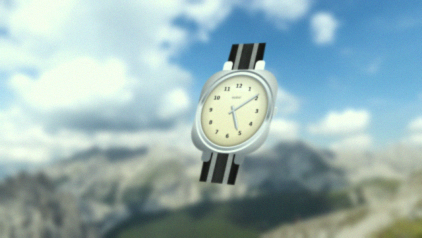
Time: **5:09**
